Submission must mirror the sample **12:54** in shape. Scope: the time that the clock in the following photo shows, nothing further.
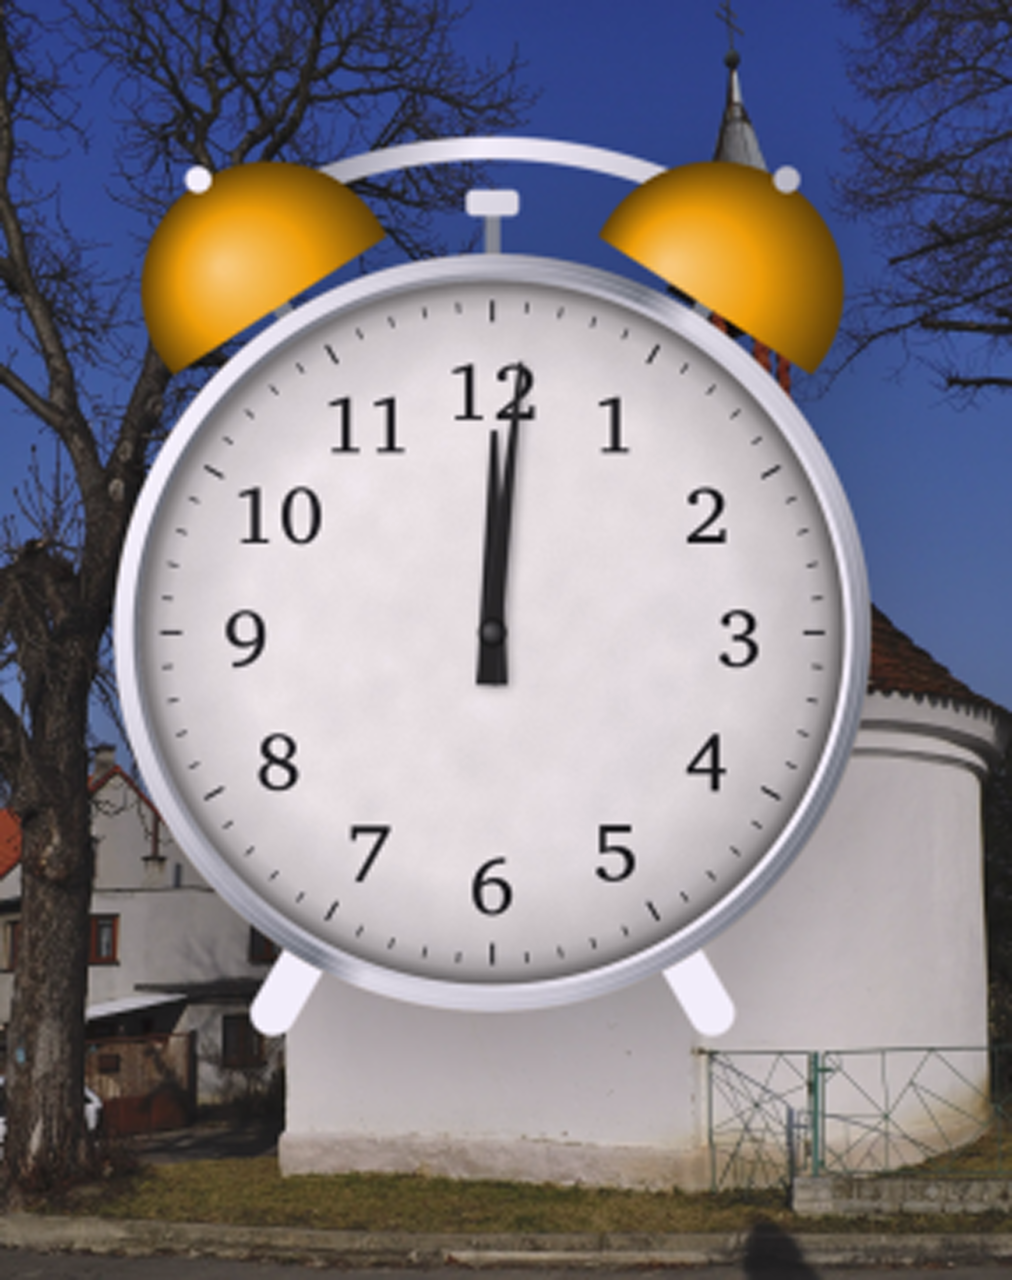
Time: **12:01**
